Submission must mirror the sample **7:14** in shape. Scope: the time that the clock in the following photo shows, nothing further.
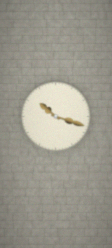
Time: **10:18**
